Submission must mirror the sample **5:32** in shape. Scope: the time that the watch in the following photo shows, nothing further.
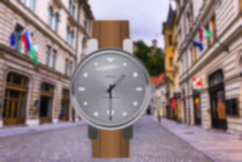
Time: **1:30**
